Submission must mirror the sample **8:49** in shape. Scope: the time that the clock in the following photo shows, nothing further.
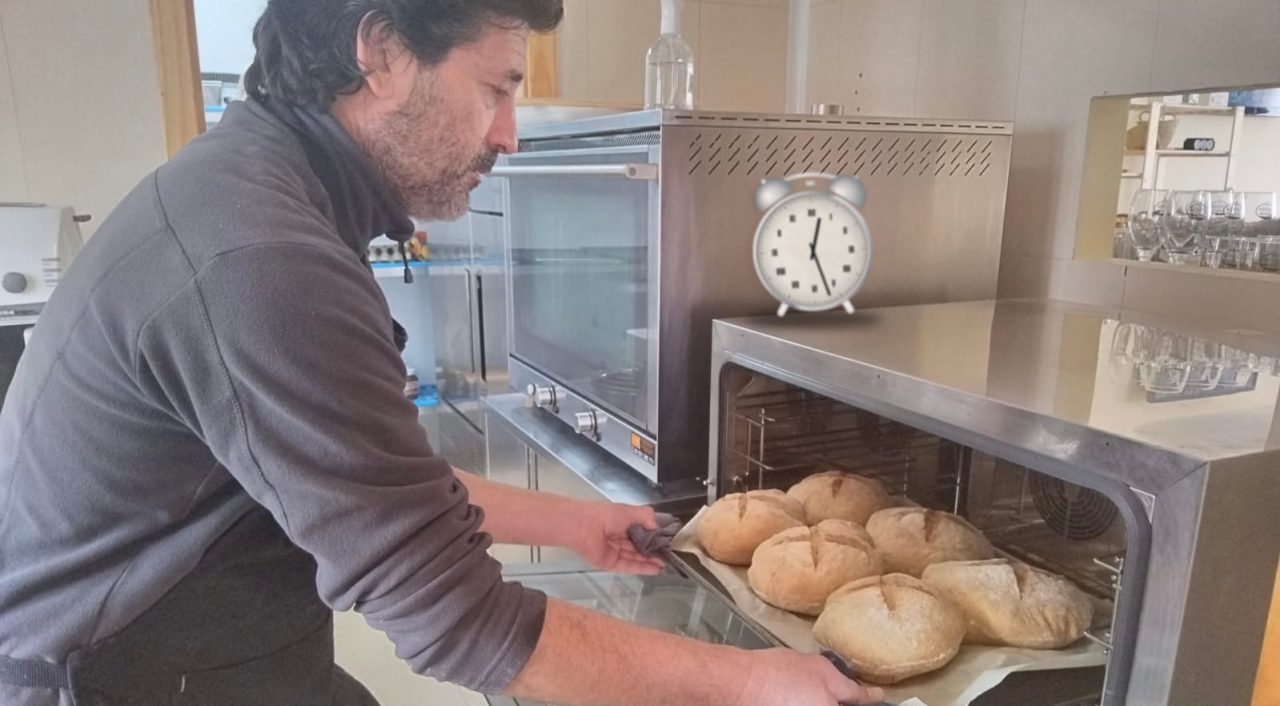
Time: **12:27**
